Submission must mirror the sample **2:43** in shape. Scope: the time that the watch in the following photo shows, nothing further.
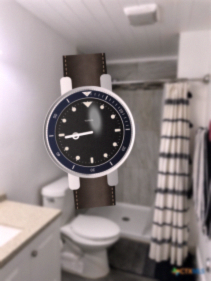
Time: **8:44**
